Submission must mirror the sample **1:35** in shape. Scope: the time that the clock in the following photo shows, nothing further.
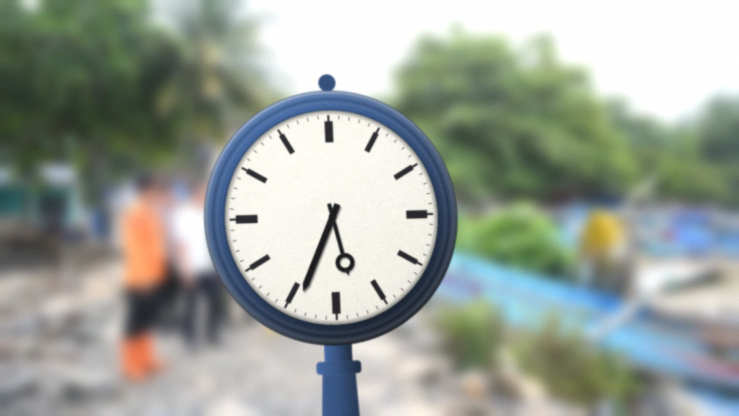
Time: **5:34**
